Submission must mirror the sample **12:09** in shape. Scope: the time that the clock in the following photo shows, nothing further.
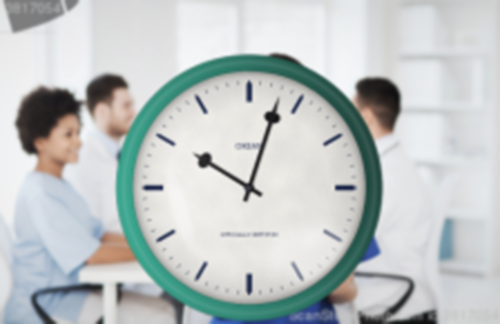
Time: **10:03**
